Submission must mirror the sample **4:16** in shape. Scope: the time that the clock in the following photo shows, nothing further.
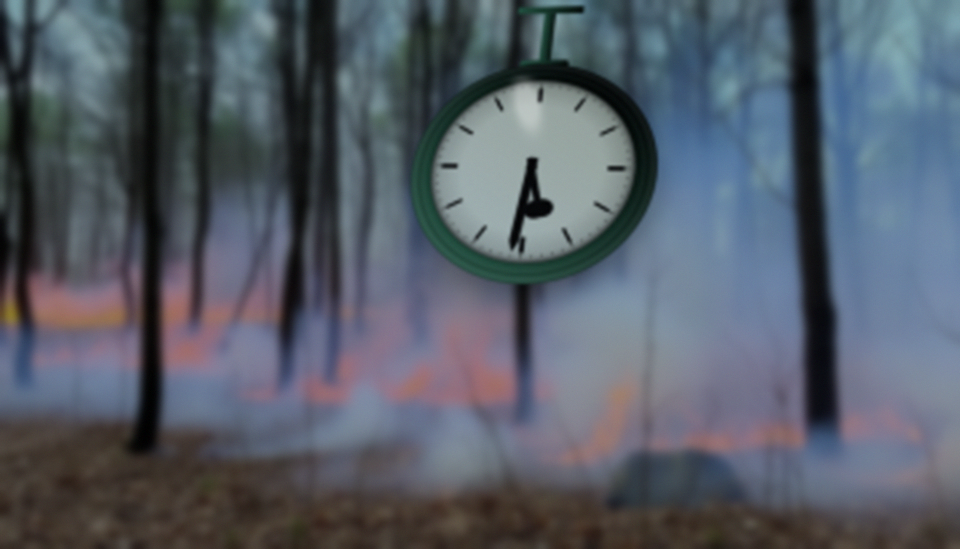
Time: **5:31**
